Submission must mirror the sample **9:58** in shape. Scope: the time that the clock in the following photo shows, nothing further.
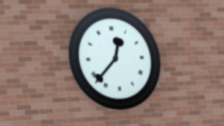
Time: **12:38**
